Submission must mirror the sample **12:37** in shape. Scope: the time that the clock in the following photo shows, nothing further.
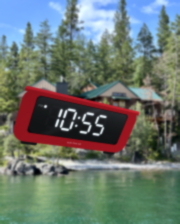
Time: **10:55**
